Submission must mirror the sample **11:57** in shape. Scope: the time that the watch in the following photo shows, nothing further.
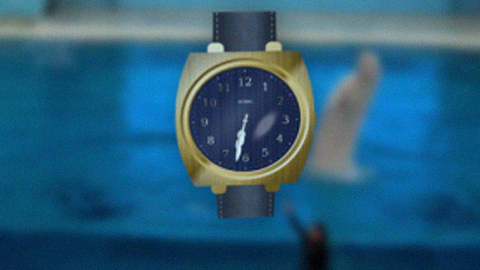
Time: **6:32**
